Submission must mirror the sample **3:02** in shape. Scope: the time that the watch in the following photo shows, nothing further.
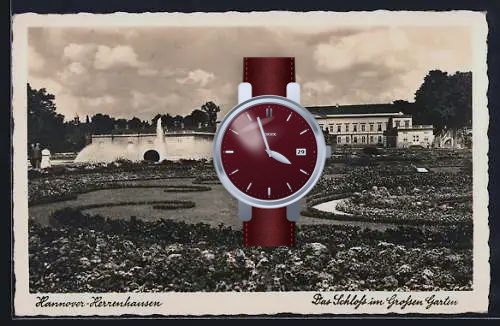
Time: **3:57**
